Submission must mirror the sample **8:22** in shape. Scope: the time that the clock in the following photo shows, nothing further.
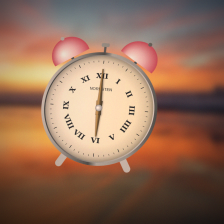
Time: **6:00**
